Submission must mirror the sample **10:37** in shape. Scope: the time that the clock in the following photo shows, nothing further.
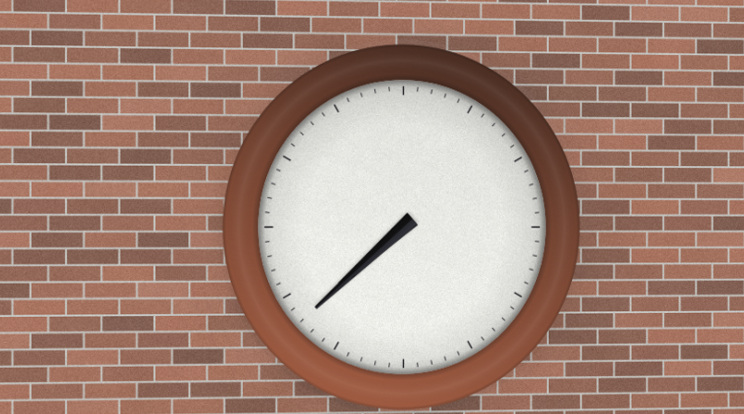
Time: **7:38**
